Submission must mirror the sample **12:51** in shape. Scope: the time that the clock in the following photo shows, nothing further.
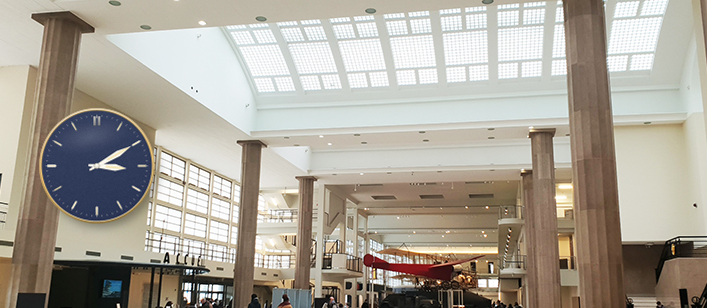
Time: **3:10**
